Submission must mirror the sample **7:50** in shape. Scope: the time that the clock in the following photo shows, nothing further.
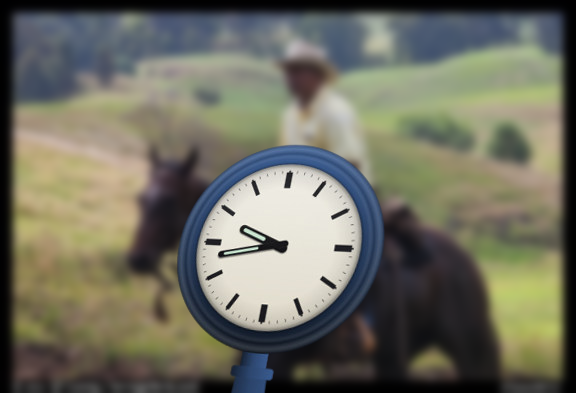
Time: **9:43**
